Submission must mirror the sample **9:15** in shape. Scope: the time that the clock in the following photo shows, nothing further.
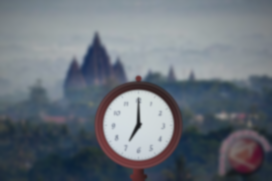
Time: **7:00**
